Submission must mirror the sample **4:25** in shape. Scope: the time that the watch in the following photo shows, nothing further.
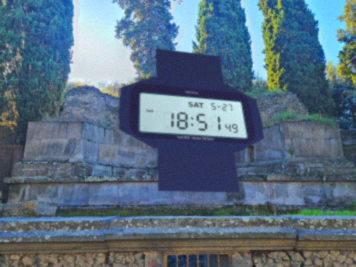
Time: **18:51**
